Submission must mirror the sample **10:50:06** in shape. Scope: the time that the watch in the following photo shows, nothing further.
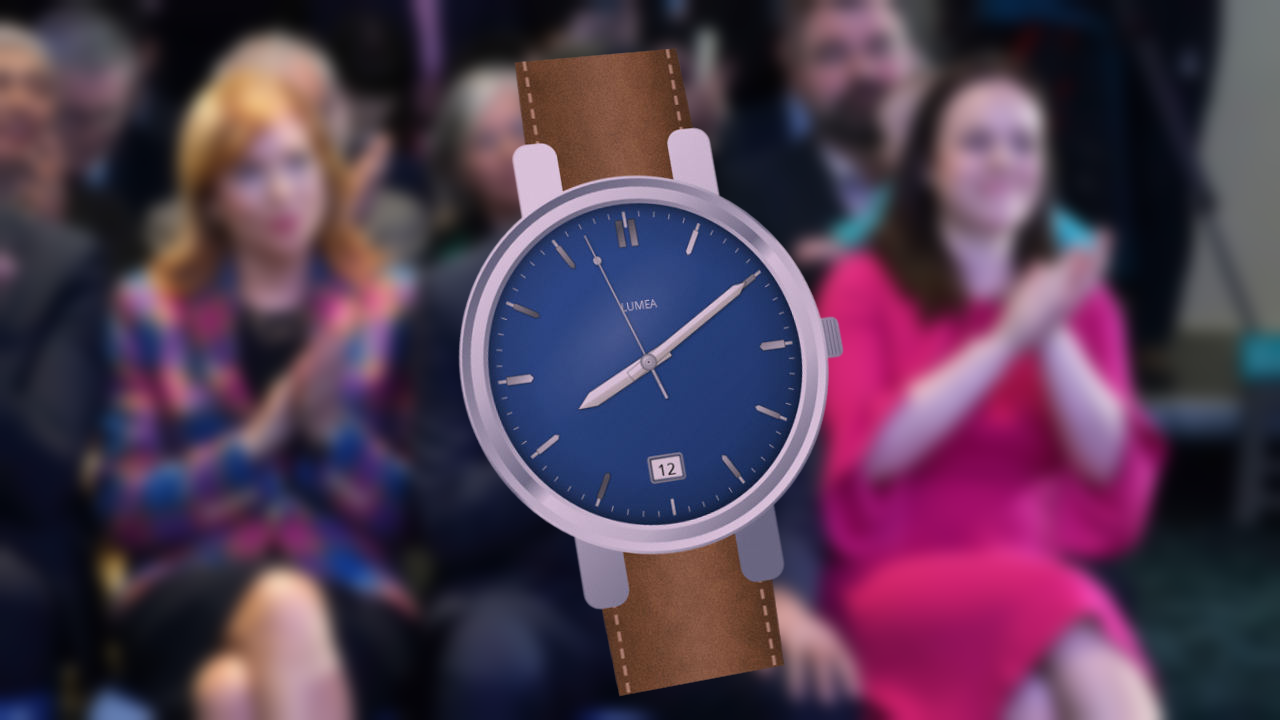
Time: **8:09:57**
